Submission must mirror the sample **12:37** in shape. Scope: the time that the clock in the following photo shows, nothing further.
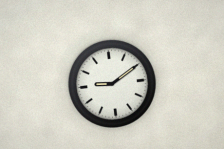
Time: **9:10**
